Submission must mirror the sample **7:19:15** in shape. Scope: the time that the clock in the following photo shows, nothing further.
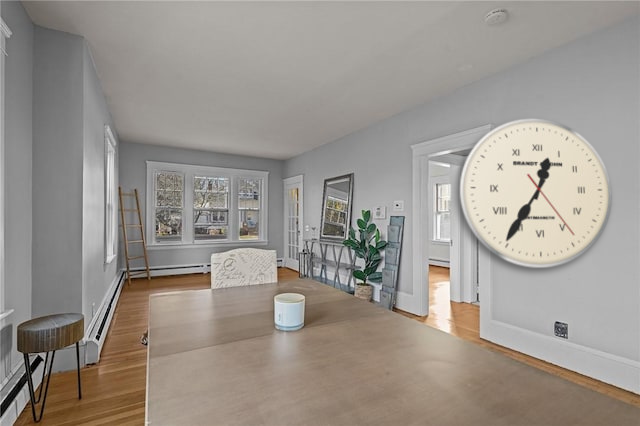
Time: **12:35:24**
